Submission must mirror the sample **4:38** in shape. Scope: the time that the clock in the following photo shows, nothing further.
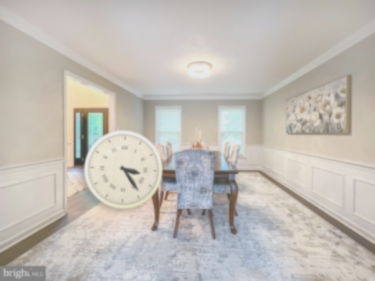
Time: **3:24**
